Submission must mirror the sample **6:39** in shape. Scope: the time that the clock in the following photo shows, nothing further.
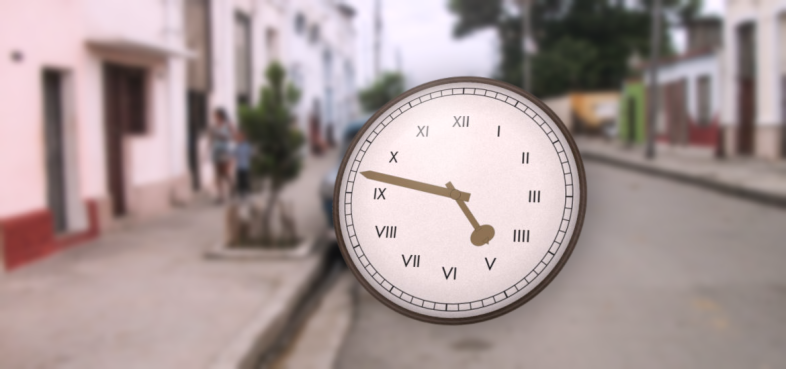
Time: **4:47**
